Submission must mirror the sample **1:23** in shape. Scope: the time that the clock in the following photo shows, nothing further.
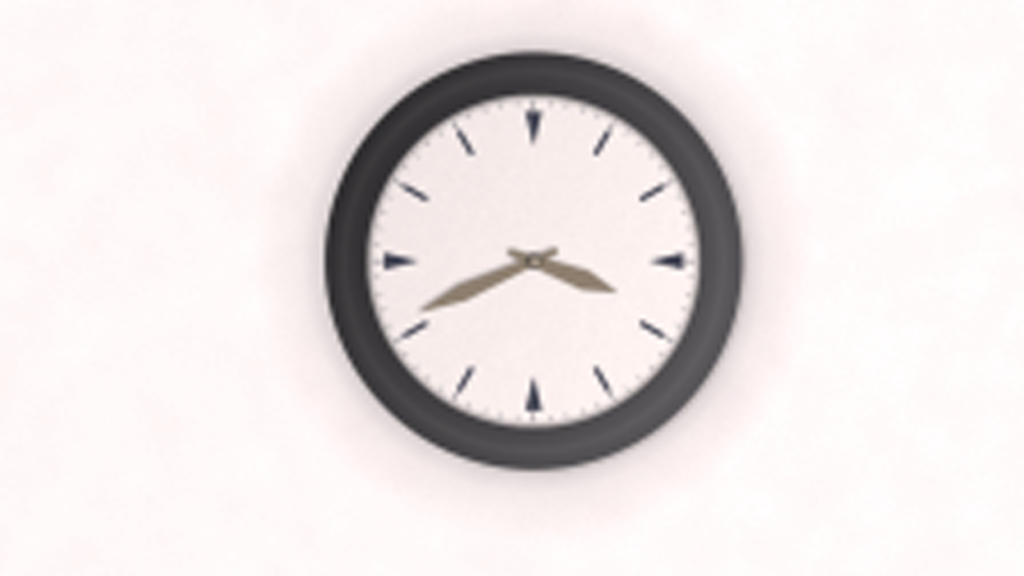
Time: **3:41**
